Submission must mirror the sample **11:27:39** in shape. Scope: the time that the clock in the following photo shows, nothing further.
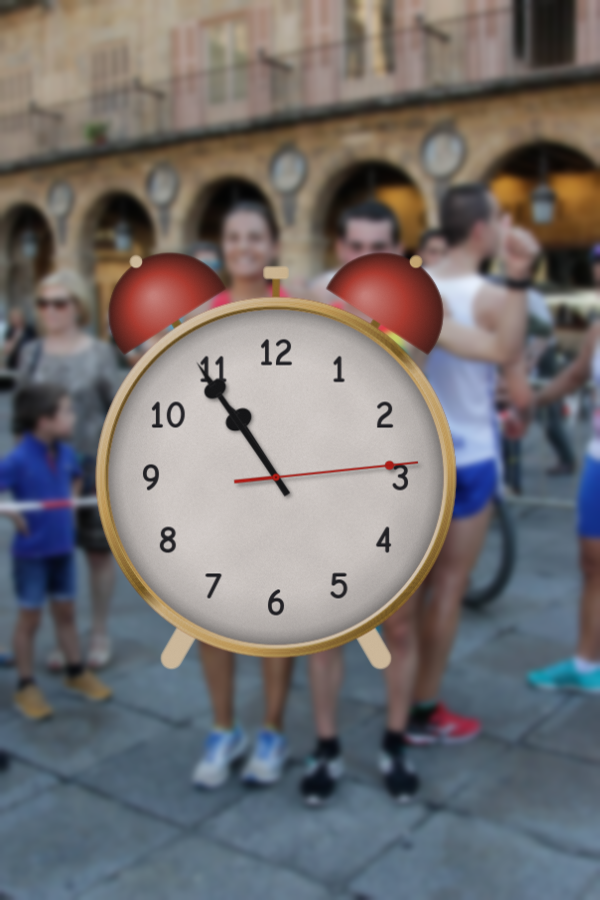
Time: **10:54:14**
